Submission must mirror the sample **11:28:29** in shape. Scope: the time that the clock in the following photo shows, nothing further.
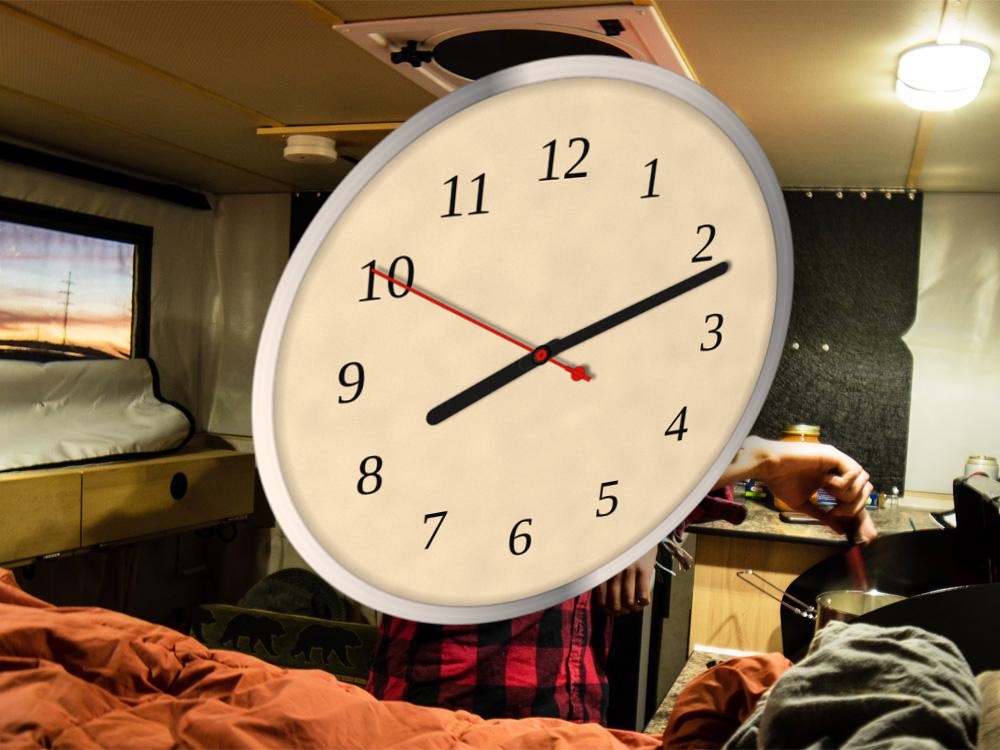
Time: **8:11:50**
